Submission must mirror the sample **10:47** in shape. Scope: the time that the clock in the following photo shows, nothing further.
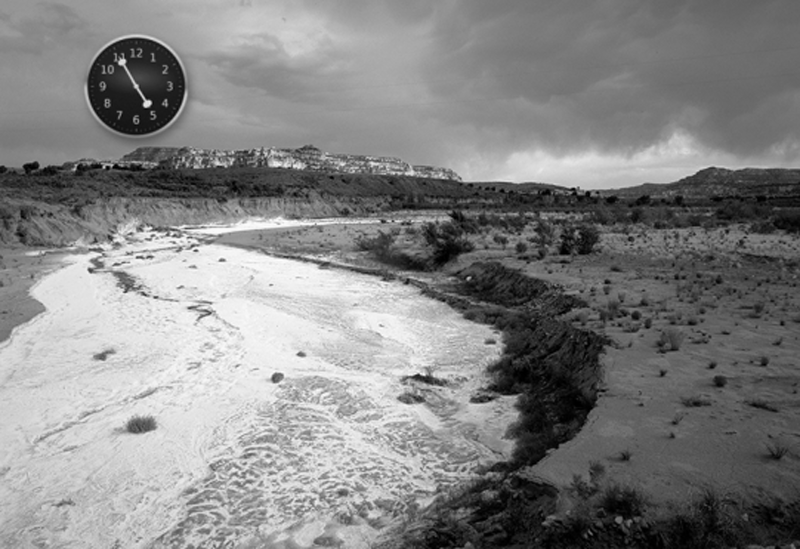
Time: **4:55**
